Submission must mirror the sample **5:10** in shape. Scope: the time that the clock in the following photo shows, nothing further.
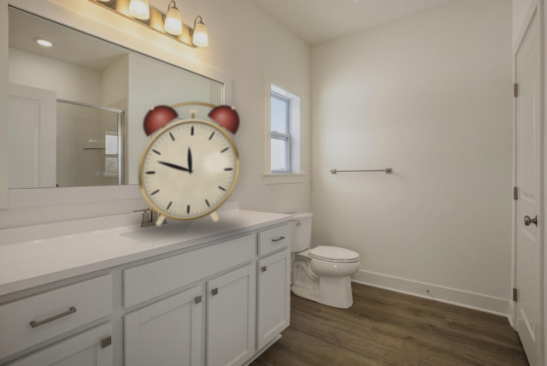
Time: **11:48**
